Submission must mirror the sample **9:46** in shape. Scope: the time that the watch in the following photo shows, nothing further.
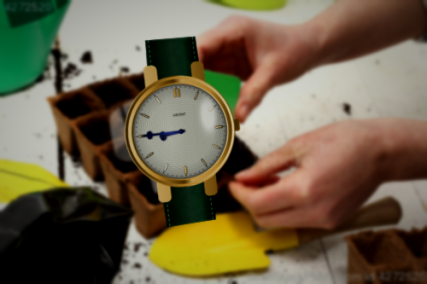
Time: **8:45**
